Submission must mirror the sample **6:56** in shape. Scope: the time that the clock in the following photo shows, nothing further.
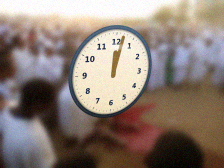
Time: **12:02**
